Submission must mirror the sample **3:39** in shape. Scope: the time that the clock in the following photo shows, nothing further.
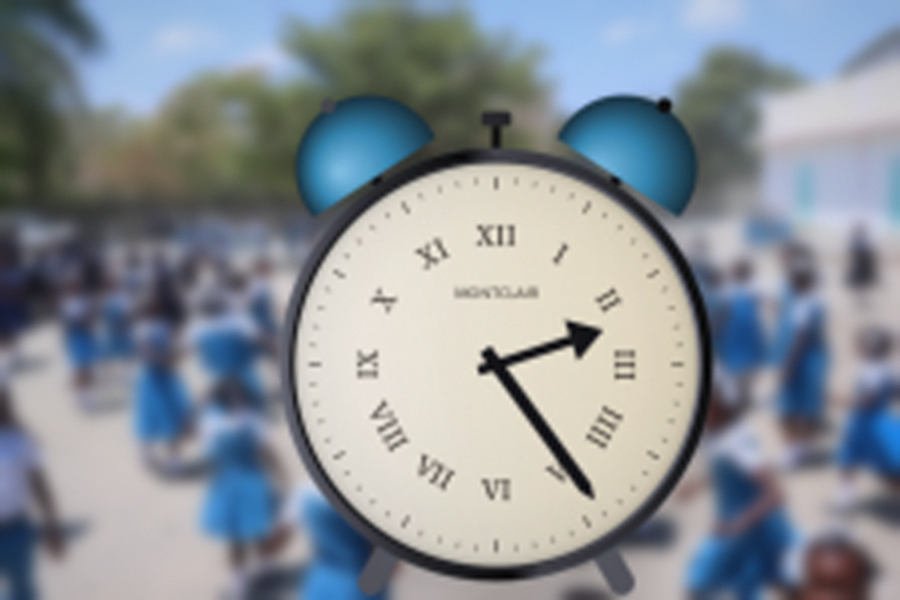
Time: **2:24**
